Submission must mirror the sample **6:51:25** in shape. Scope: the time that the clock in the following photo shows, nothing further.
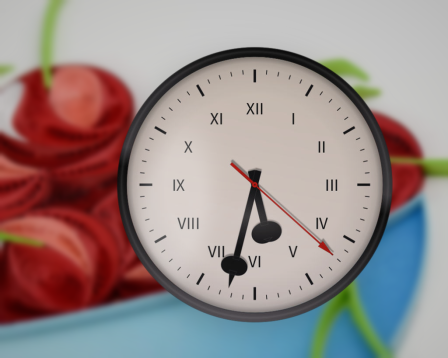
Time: **5:32:22**
